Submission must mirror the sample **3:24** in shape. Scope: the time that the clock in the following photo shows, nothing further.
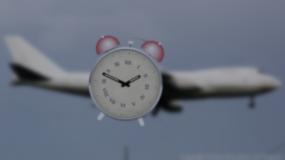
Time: **1:48**
